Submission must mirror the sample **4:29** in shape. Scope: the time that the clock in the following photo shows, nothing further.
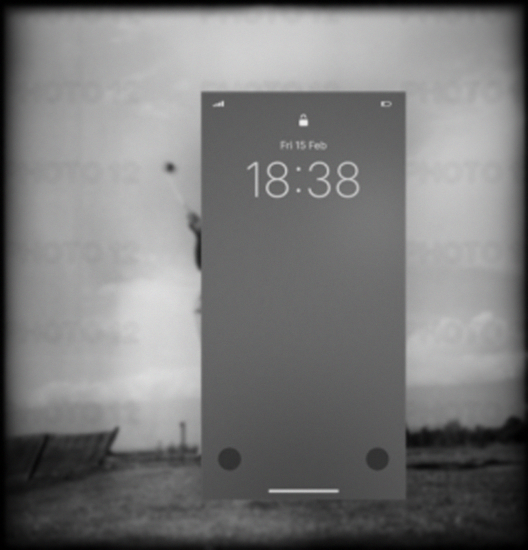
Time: **18:38**
